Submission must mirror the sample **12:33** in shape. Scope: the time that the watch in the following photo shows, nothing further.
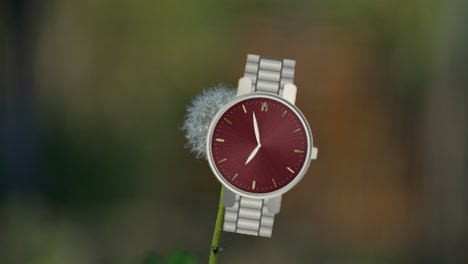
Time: **6:57**
